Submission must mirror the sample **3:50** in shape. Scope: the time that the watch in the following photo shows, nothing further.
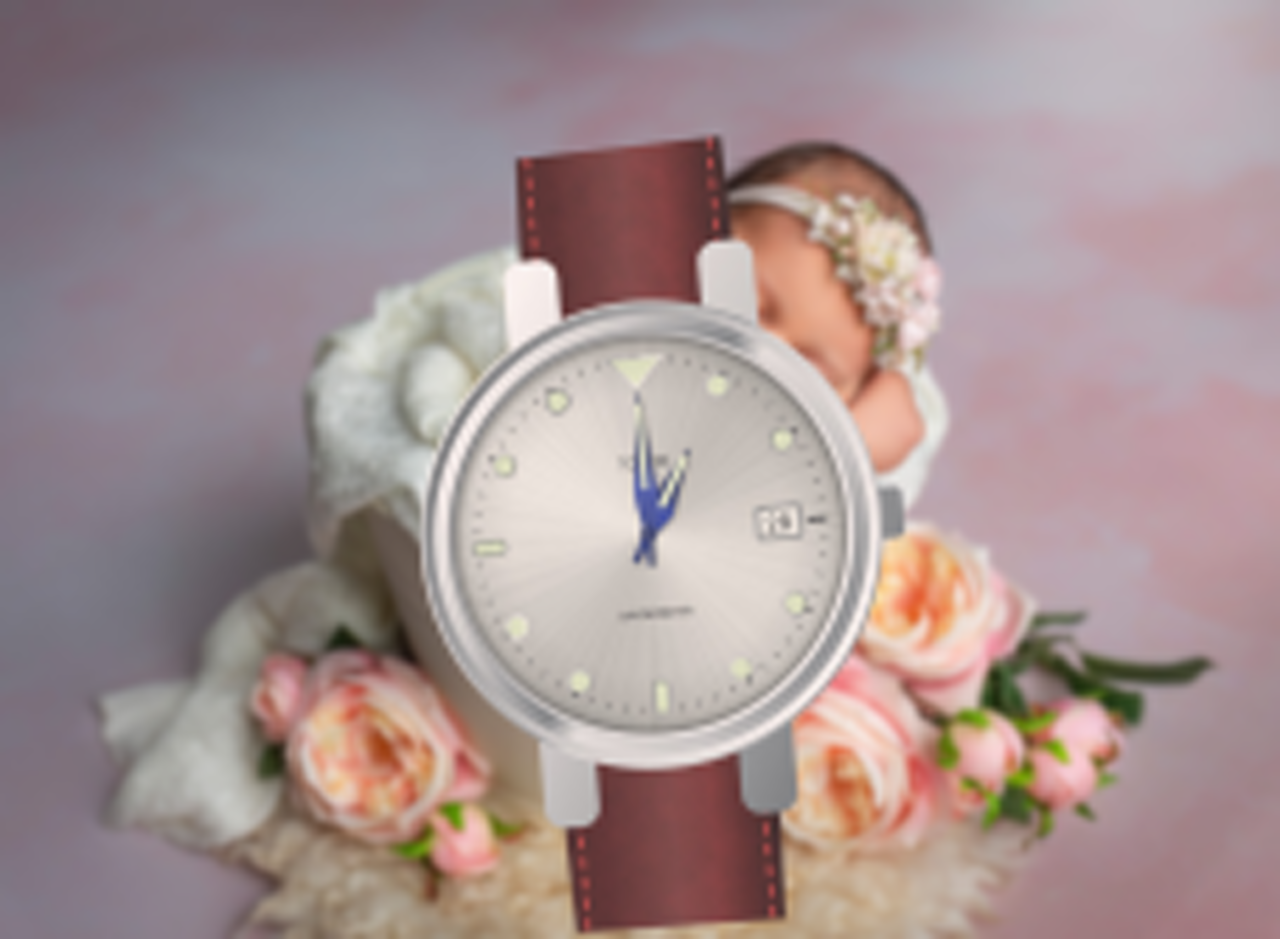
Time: **1:00**
